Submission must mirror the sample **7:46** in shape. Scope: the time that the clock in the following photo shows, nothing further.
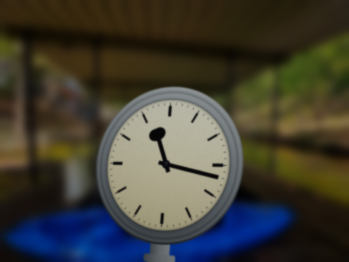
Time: **11:17**
